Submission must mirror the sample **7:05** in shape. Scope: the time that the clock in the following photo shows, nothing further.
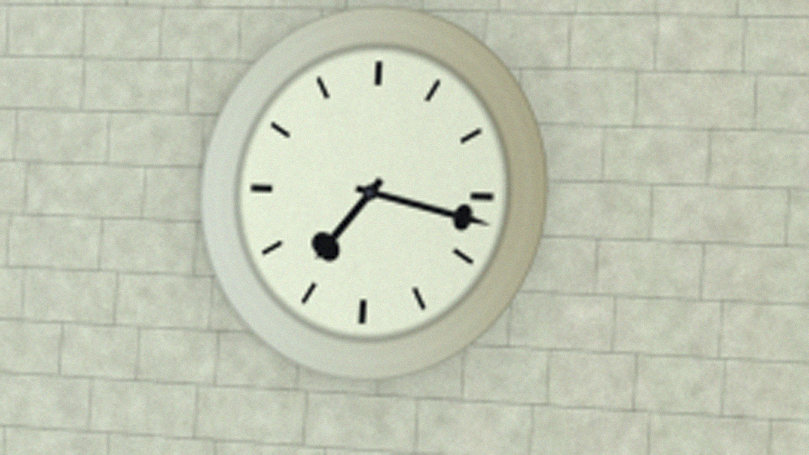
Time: **7:17**
